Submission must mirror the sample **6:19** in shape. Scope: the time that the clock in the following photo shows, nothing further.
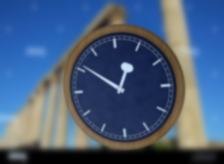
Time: **12:51**
